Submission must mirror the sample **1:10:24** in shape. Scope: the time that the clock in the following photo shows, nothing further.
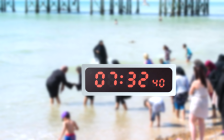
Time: **7:32:40**
